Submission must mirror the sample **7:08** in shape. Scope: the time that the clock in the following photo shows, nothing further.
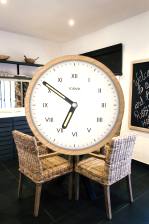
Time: **6:51**
